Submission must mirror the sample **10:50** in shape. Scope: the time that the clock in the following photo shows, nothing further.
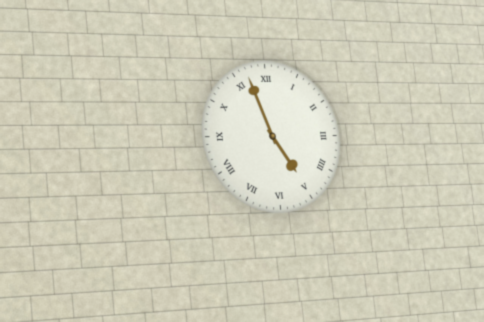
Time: **4:57**
